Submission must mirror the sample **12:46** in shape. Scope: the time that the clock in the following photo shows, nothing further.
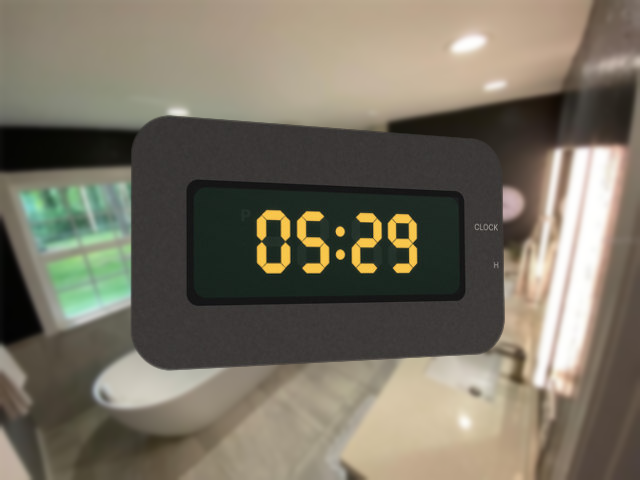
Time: **5:29**
